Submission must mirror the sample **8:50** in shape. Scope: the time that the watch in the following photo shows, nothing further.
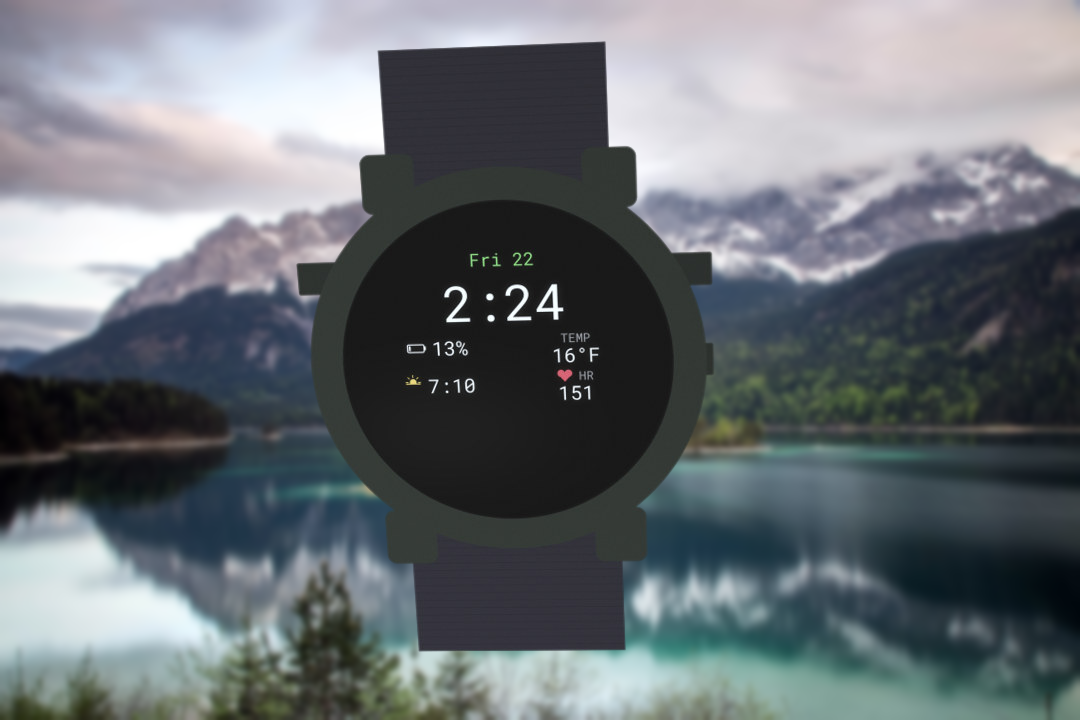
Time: **2:24**
